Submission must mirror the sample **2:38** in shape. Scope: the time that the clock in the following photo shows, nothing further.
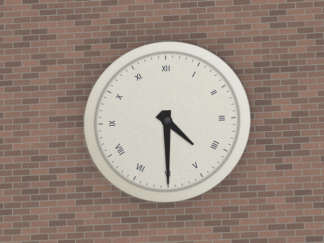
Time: **4:30**
